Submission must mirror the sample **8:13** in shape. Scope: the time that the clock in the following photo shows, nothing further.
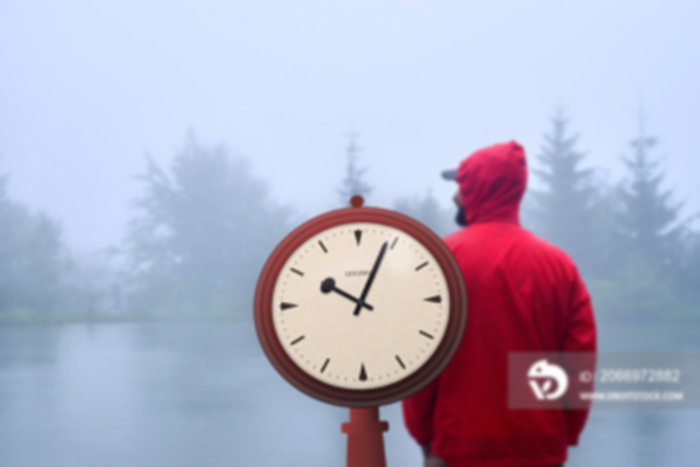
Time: **10:04**
